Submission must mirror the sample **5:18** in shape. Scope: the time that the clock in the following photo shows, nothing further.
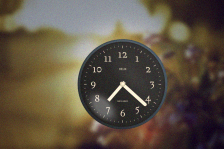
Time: **7:22**
